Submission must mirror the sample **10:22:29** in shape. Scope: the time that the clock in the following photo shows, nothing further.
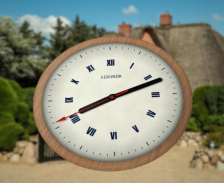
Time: **8:11:41**
